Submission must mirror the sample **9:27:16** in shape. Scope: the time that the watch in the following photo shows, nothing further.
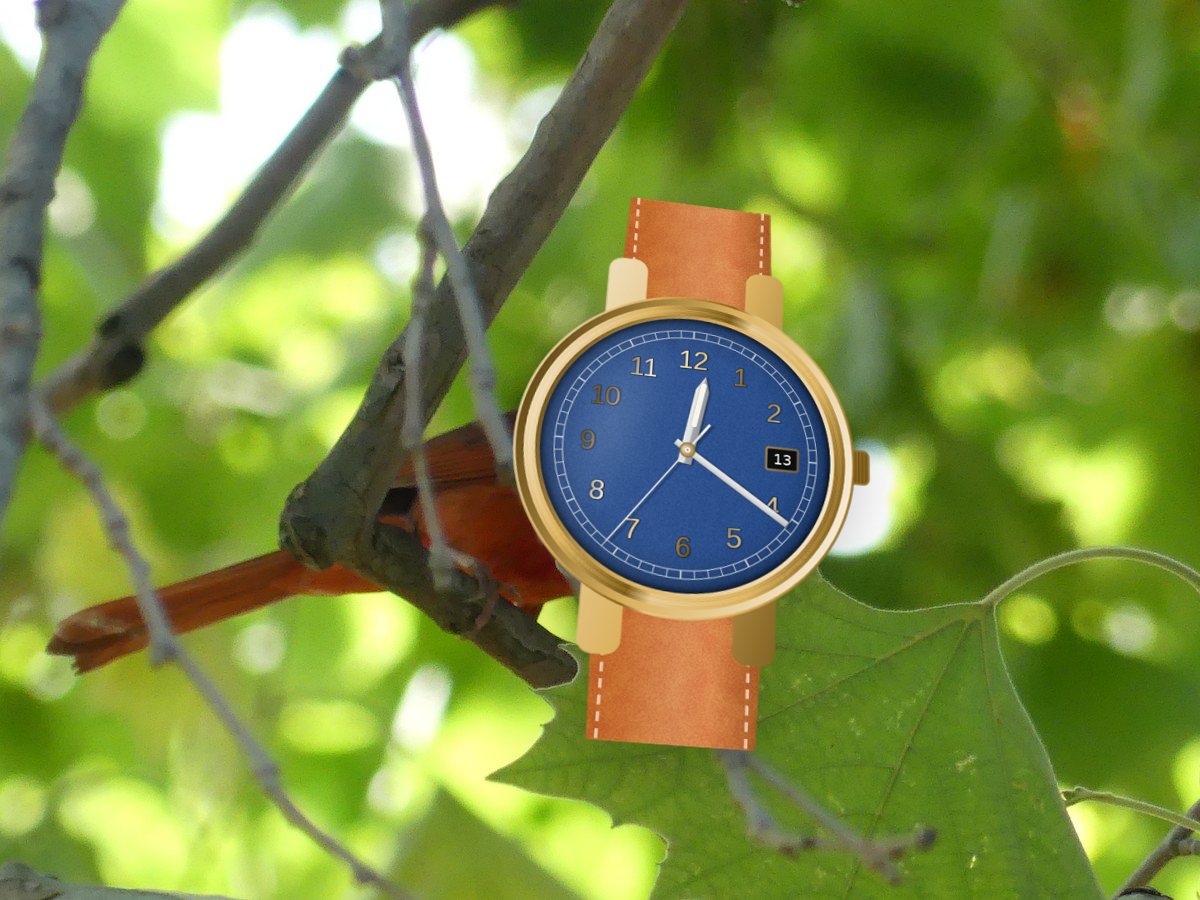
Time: **12:20:36**
